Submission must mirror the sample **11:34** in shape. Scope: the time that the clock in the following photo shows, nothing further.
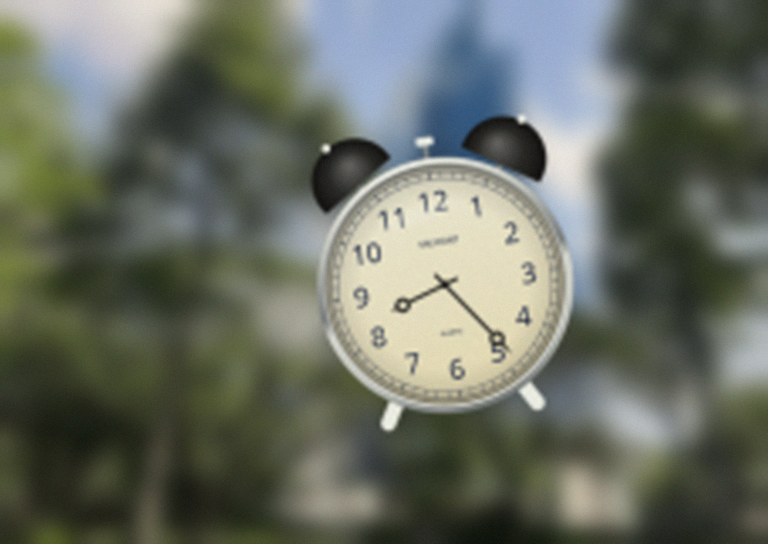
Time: **8:24**
